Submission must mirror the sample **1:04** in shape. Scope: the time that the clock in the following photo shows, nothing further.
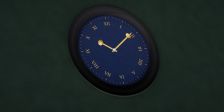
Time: **10:09**
